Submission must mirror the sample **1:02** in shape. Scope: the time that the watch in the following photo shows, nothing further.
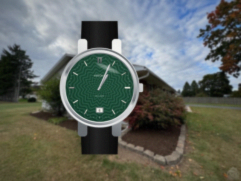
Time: **1:04**
